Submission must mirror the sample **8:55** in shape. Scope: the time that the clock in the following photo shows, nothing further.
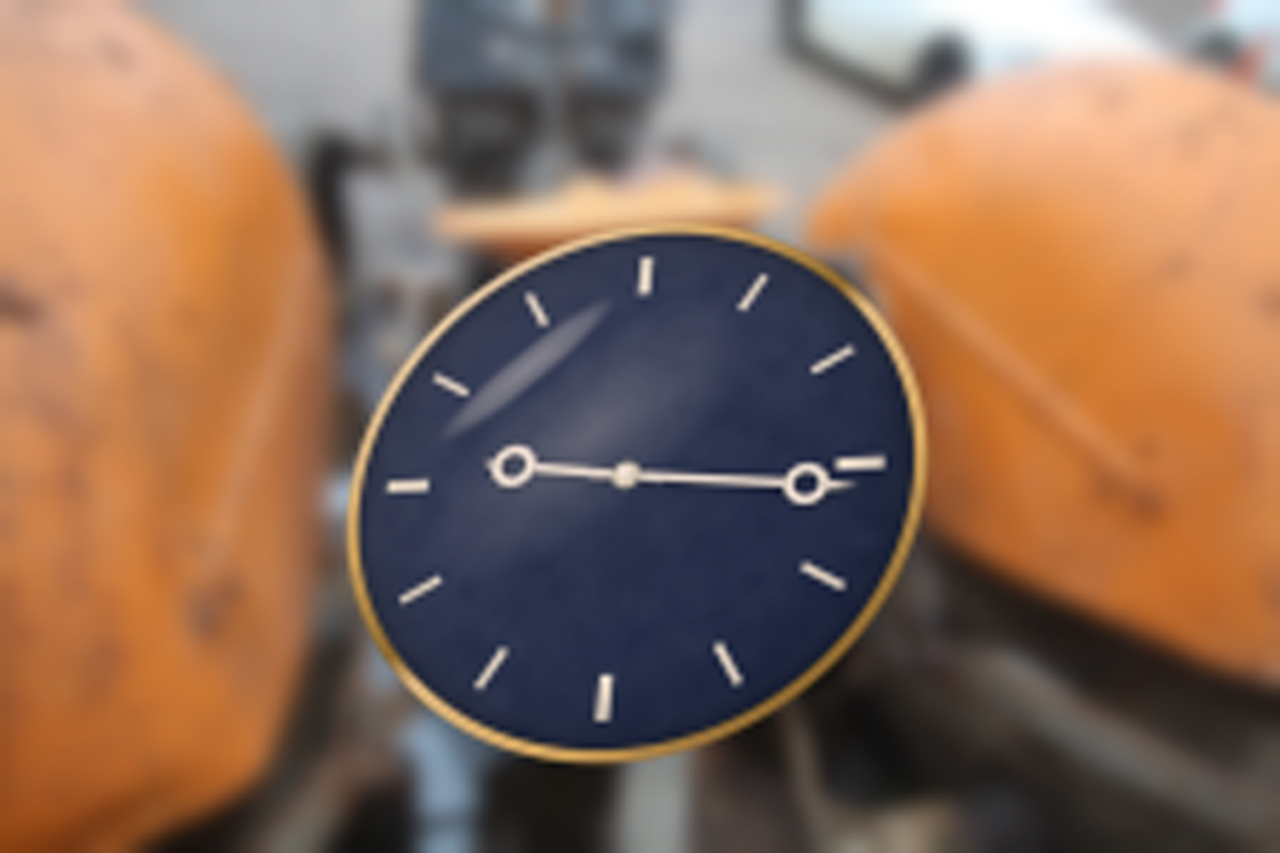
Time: **9:16**
